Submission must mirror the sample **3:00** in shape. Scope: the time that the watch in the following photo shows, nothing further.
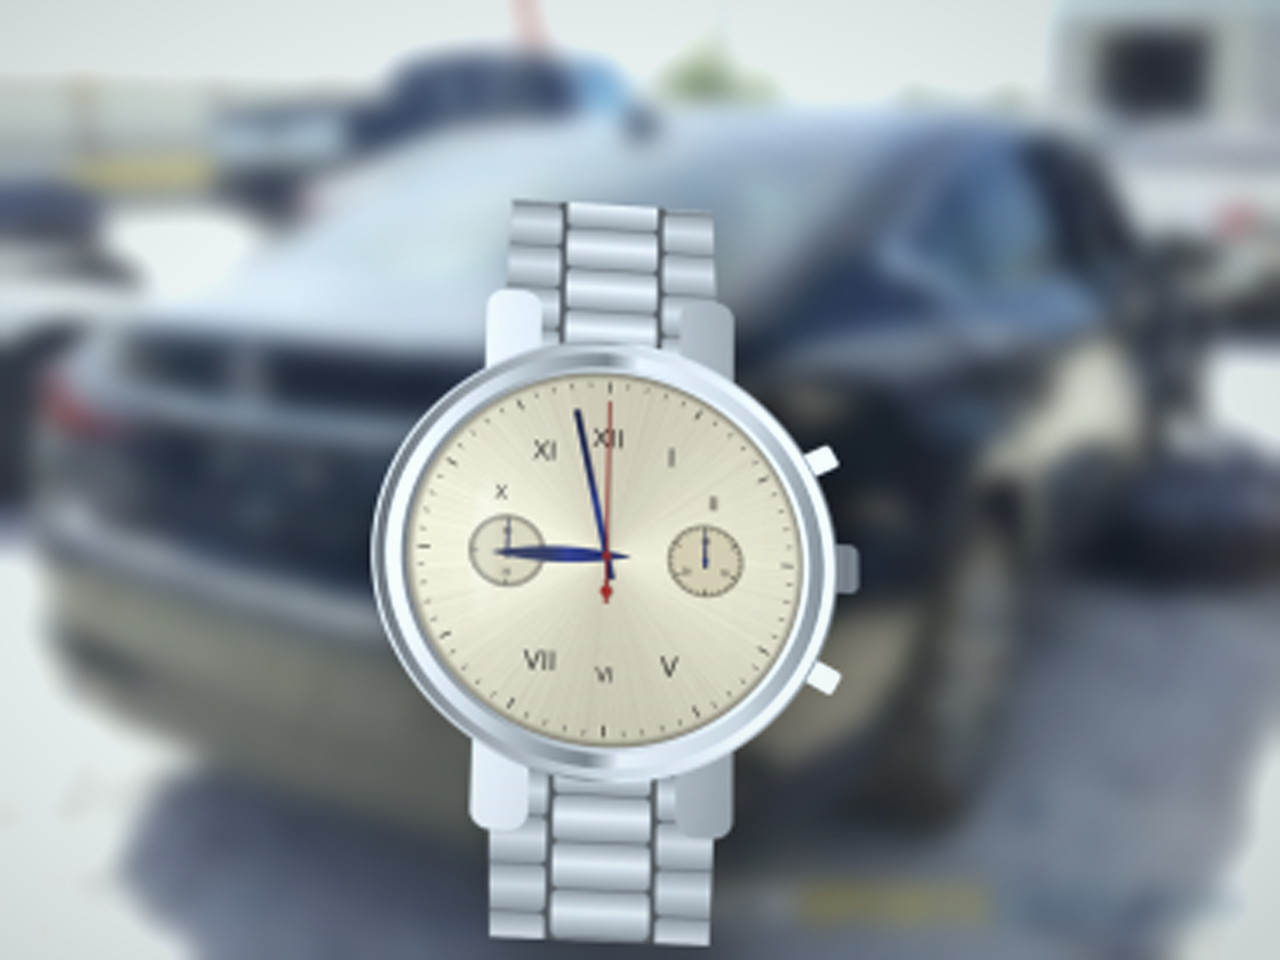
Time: **8:58**
